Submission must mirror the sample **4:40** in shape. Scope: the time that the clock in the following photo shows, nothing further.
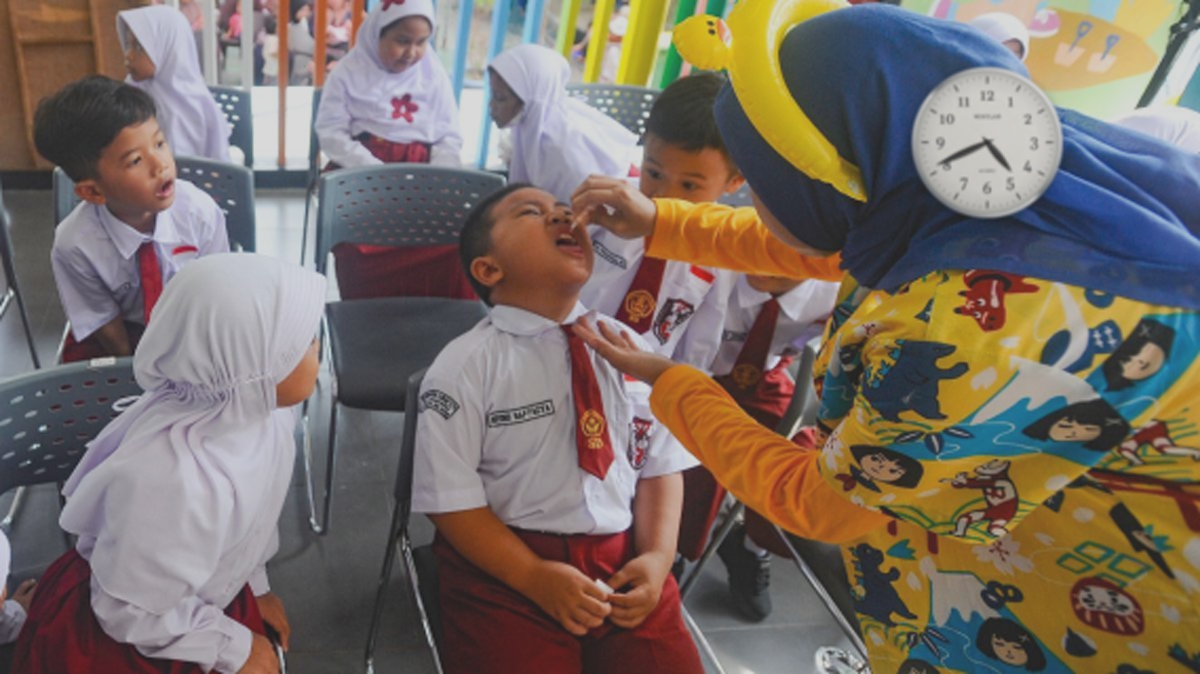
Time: **4:41**
